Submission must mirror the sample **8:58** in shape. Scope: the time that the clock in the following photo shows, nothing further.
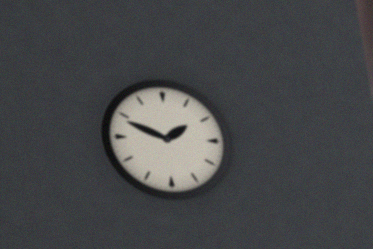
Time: **1:49**
